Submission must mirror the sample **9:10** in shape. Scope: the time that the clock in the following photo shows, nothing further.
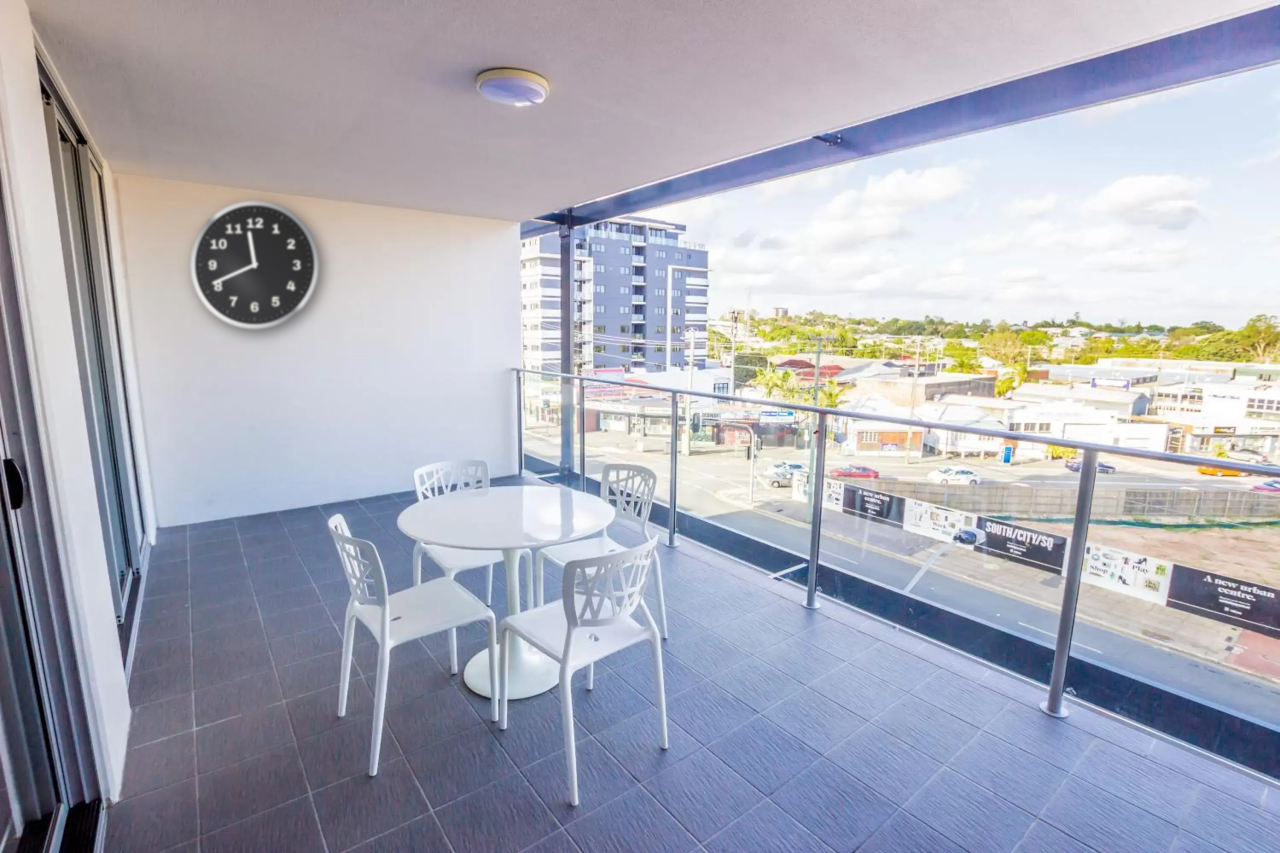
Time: **11:41**
